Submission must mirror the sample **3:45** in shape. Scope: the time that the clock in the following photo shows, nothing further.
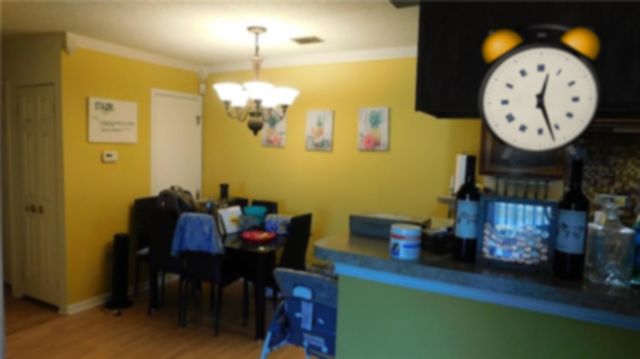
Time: **12:27**
